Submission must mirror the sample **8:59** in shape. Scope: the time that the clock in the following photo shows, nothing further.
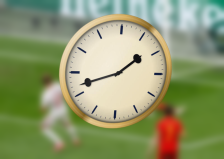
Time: **1:42**
